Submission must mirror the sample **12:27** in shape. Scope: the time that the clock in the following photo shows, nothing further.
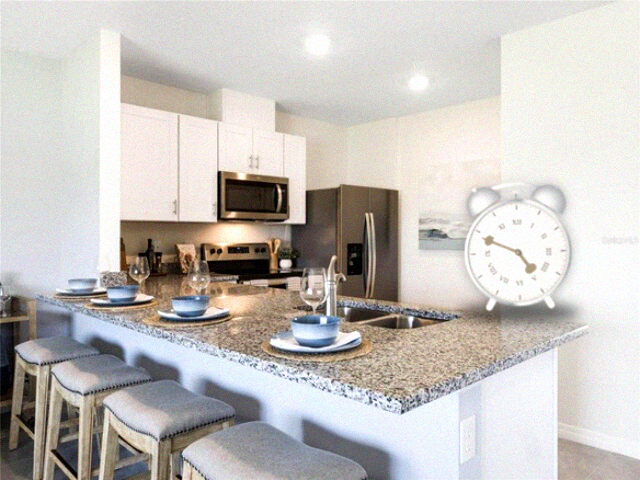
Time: **4:49**
